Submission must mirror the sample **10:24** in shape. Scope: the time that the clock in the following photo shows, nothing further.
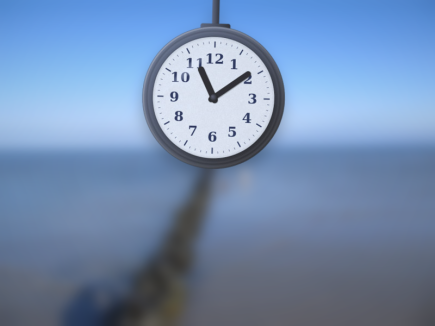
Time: **11:09**
